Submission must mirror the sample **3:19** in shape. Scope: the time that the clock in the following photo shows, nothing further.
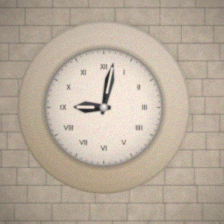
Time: **9:02**
